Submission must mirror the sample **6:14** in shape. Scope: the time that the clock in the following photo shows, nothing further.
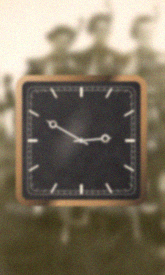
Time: **2:50**
